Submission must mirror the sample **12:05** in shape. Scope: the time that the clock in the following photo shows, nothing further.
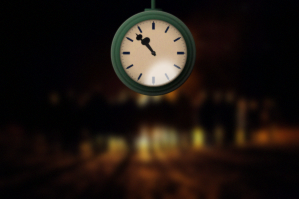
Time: **10:53**
